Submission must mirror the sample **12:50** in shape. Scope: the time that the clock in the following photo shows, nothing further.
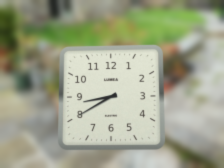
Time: **8:40**
